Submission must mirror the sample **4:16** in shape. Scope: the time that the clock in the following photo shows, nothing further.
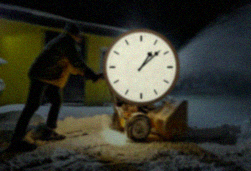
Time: **1:08**
